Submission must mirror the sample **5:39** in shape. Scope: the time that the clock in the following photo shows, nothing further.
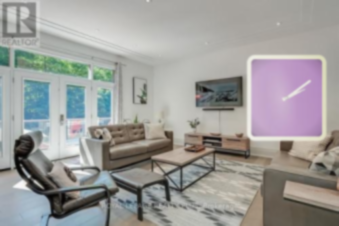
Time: **2:09**
